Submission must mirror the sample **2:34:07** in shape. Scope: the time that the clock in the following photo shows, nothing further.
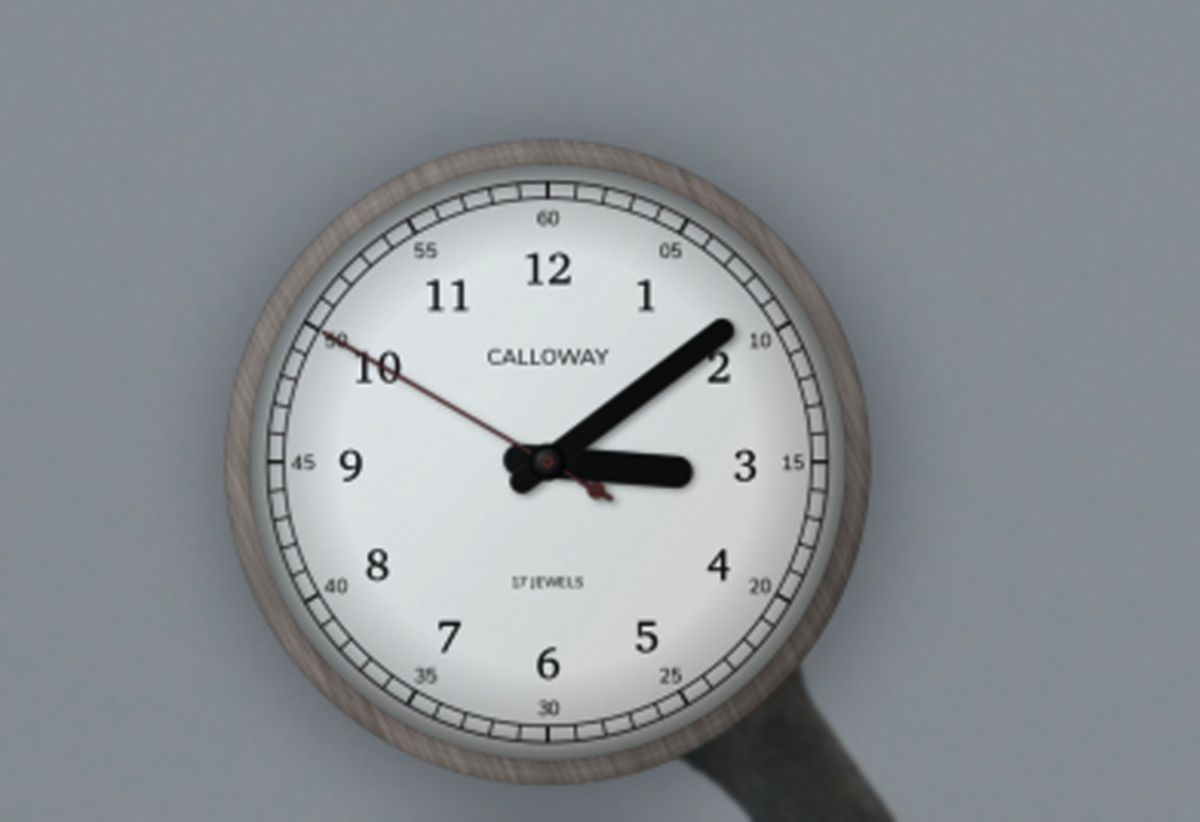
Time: **3:08:50**
